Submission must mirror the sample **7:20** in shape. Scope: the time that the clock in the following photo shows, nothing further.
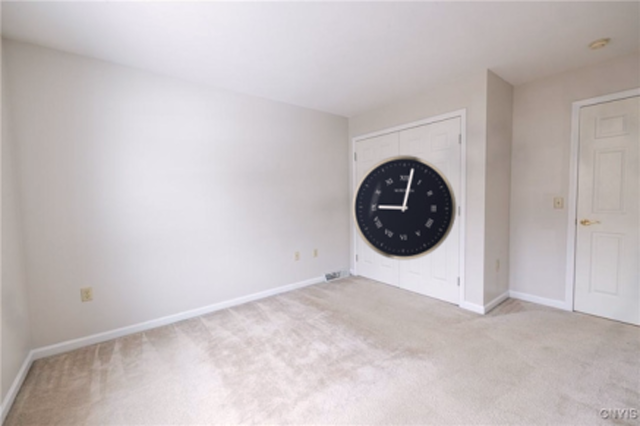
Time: **9:02**
